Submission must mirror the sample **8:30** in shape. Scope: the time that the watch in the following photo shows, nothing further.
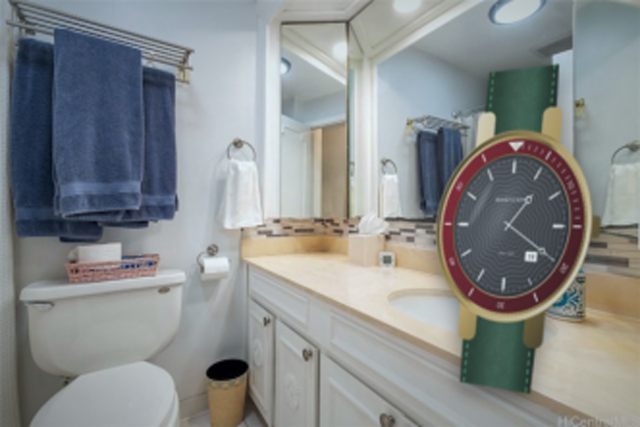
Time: **1:20**
